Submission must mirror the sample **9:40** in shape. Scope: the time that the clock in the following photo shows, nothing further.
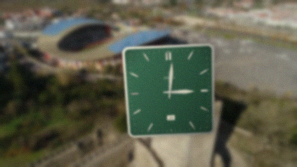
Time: **3:01**
